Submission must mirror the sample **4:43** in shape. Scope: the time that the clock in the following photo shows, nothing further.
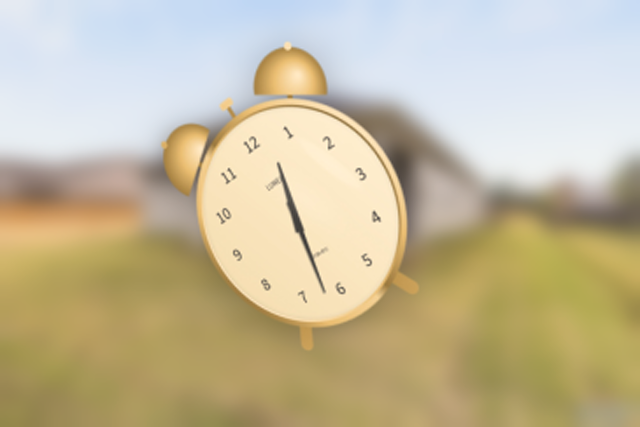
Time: **12:32**
